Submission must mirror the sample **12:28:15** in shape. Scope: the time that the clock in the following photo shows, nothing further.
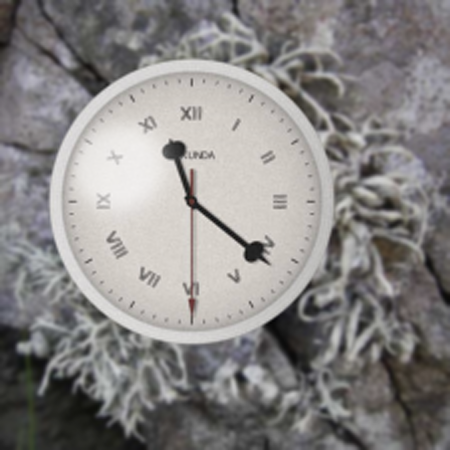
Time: **11:21:30**
